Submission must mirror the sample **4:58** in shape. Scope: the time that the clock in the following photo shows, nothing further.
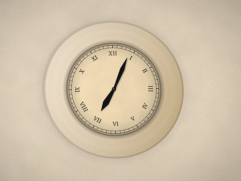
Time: **7:04**
